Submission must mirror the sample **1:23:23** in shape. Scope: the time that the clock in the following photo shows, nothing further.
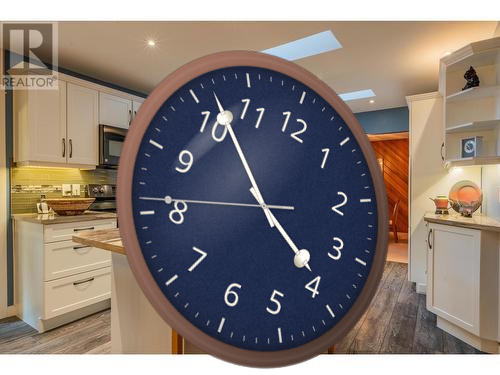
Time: **3:51:41**
